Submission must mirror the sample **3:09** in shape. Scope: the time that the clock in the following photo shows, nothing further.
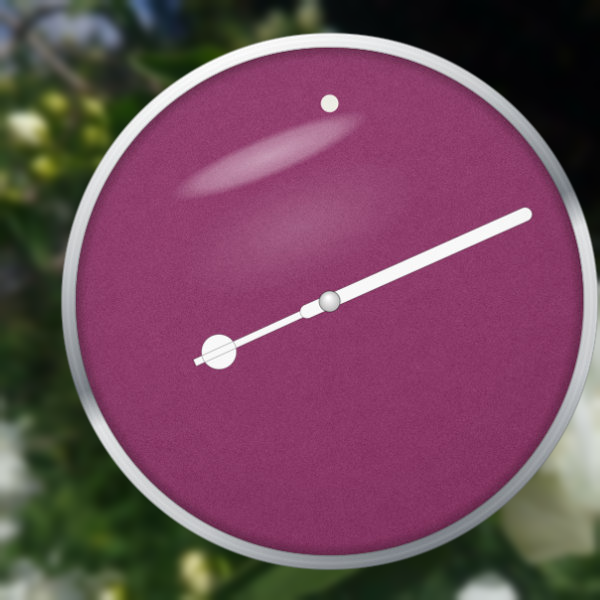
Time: **8:11**
